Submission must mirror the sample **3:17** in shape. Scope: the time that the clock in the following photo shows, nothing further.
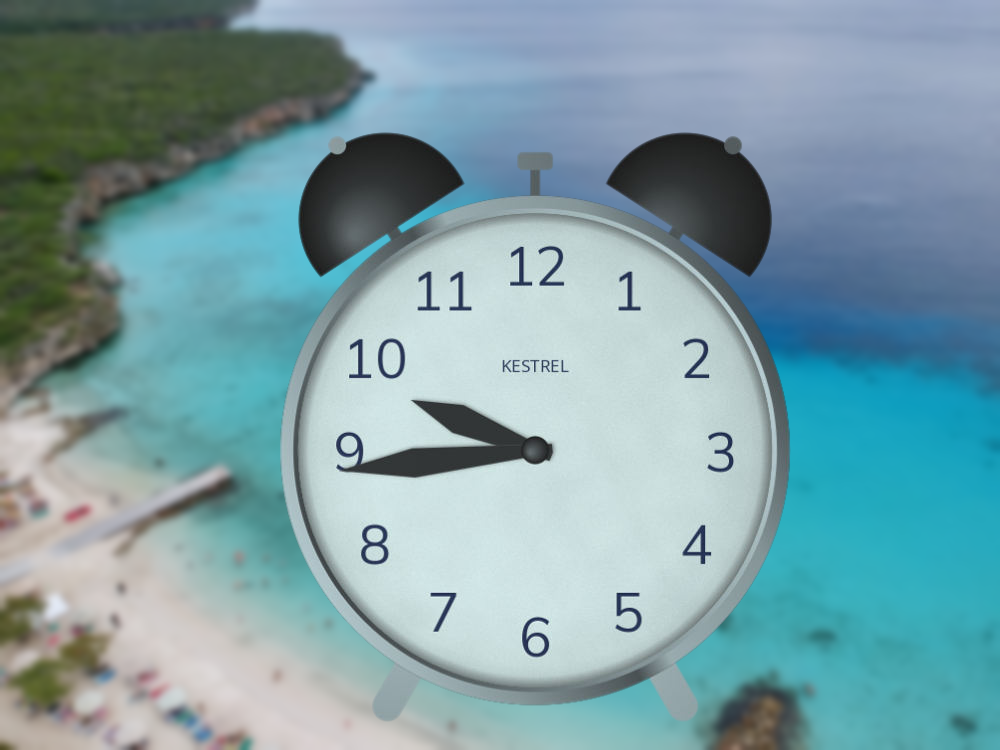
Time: **9:44**
